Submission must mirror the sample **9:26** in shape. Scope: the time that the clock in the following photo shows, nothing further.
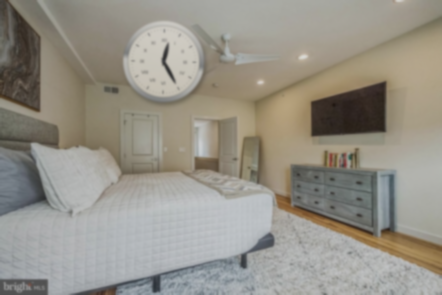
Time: **12:25**
